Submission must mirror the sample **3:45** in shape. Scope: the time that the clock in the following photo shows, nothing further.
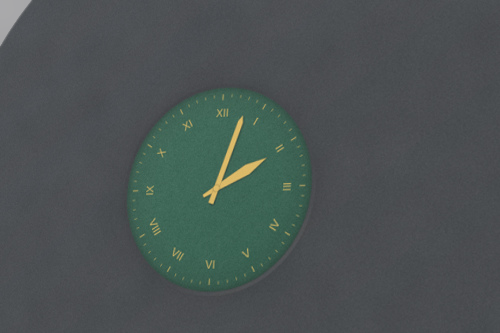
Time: **2:03**
